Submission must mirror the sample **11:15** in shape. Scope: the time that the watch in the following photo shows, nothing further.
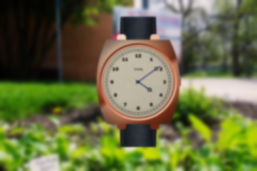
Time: **4:09**
